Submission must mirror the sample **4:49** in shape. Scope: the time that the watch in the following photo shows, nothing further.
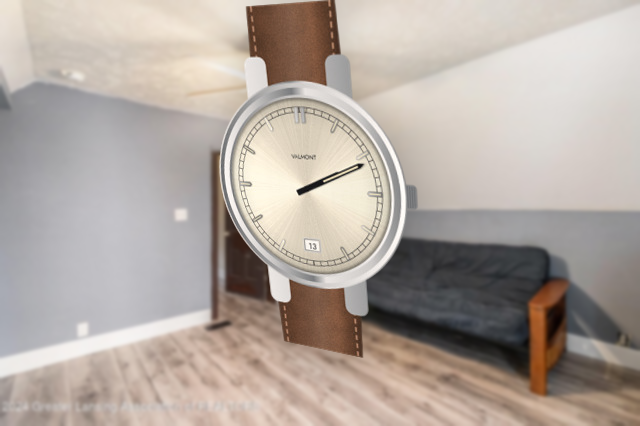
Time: **2:11**
